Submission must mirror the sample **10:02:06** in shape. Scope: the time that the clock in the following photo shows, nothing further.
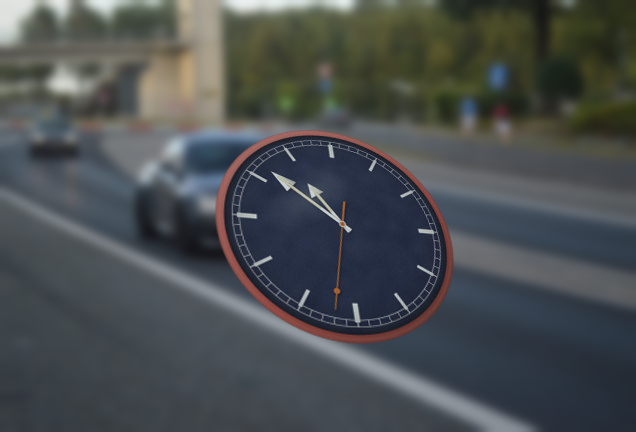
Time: **10:51:32**
